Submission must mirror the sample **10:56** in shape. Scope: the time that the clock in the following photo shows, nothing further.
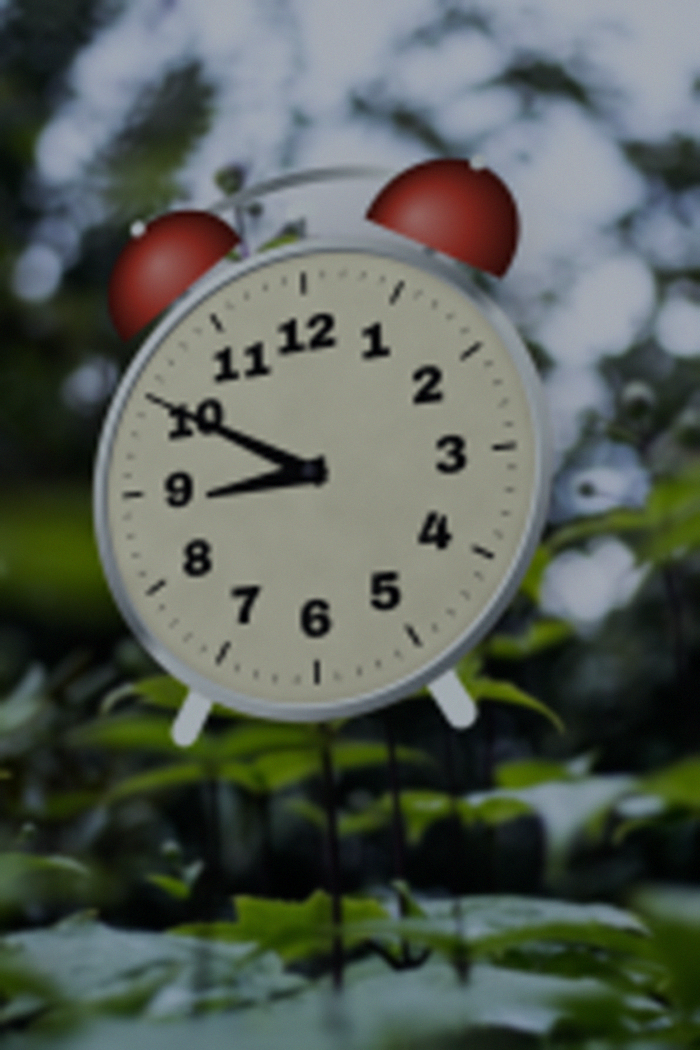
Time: **8:50**
